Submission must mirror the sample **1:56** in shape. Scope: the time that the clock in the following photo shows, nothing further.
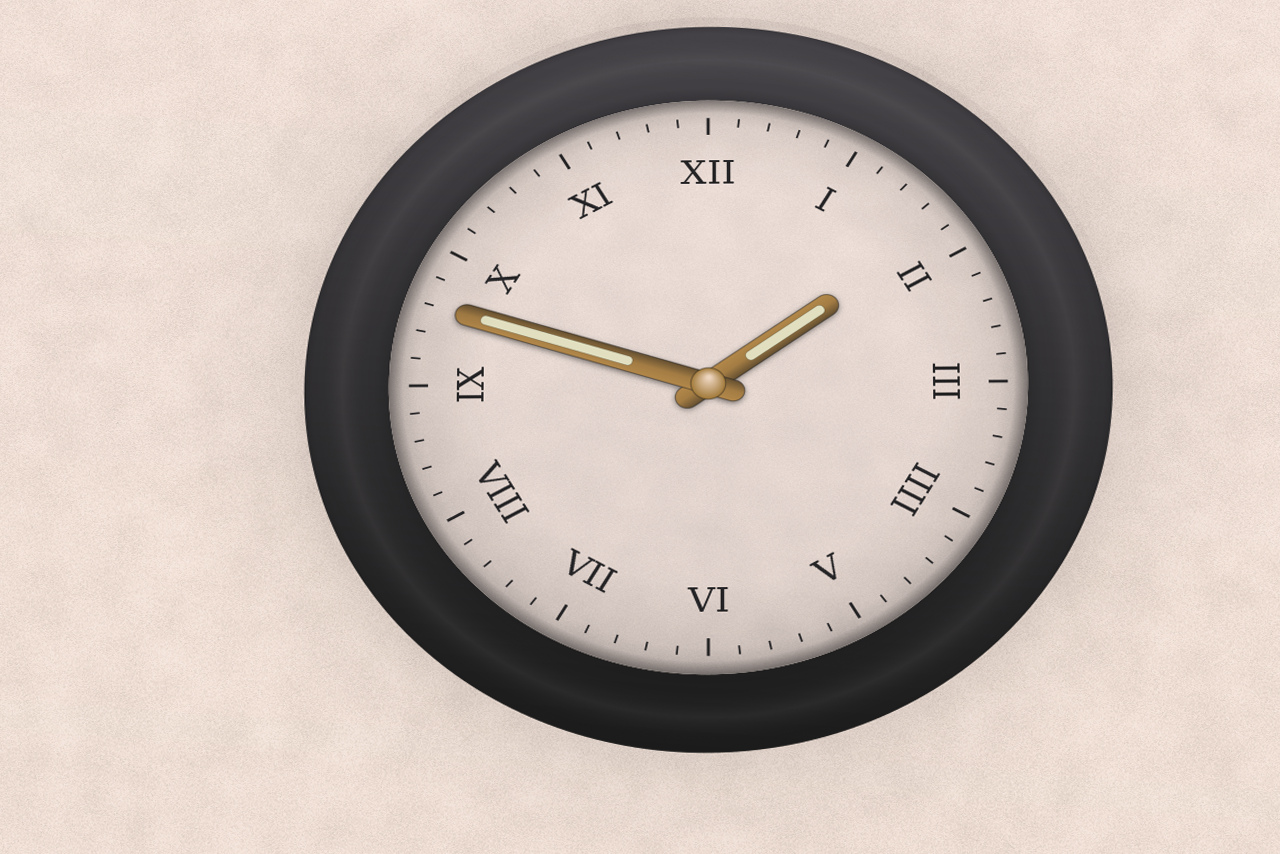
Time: **1:48**
